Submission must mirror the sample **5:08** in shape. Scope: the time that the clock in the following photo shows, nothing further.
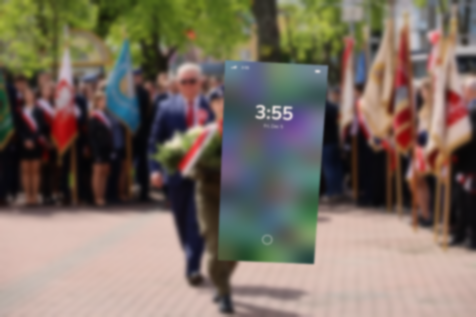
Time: **3:55**
